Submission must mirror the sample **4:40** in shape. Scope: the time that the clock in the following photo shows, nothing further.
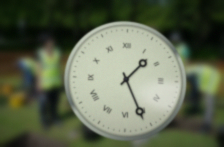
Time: **1:26**
